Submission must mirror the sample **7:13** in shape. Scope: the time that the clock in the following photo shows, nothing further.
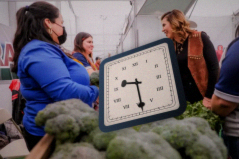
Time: **9:29**
